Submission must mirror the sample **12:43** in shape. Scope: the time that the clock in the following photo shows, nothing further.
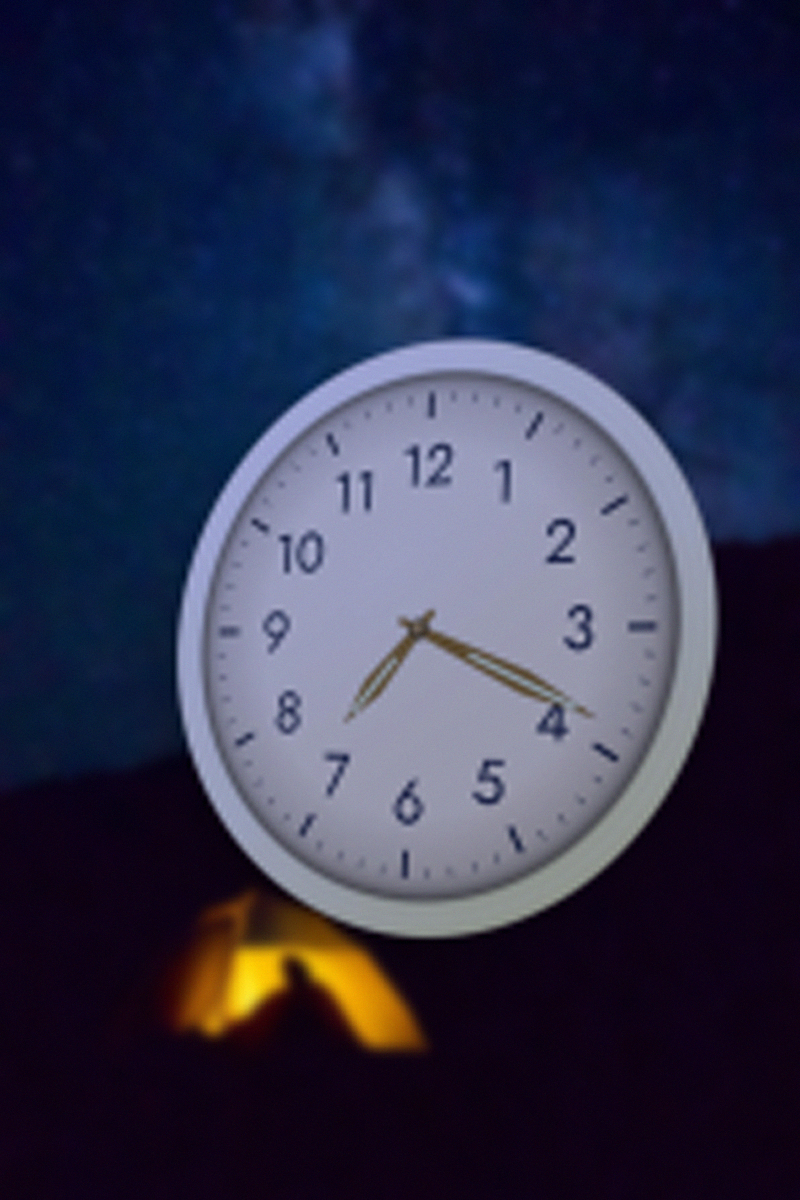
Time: **7:19**
